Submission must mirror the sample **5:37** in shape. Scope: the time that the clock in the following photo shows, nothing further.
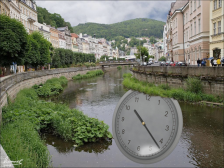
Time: **10:22**
